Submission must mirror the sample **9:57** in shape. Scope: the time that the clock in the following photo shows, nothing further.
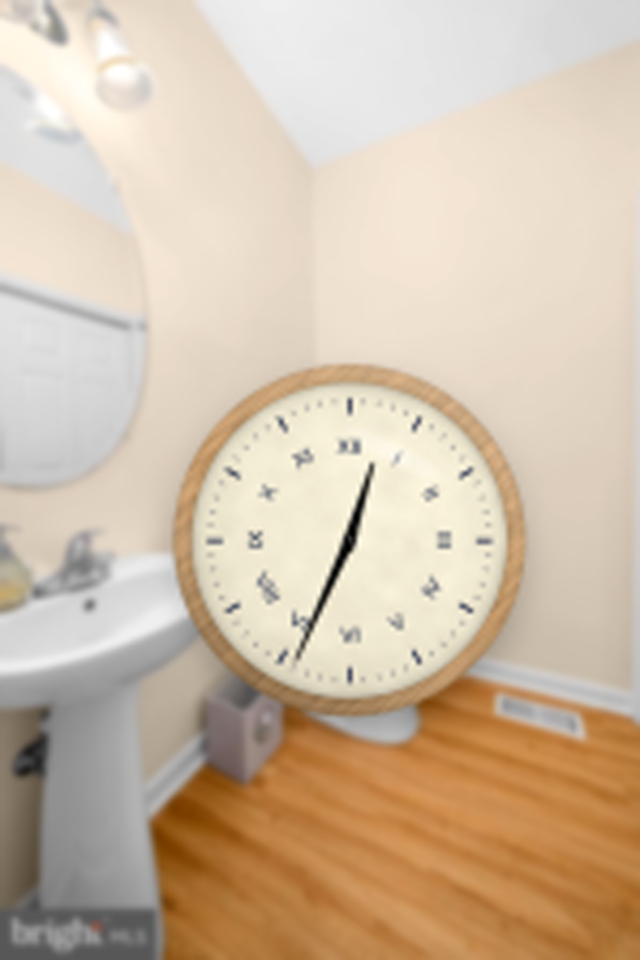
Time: **12:34**
